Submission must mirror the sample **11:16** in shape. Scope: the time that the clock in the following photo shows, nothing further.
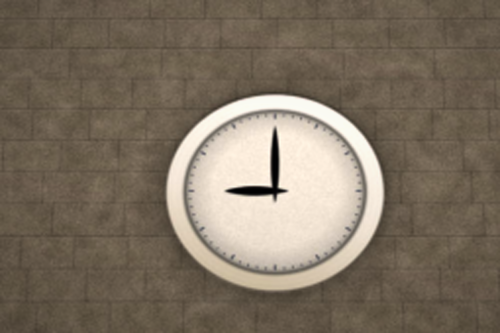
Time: **9:00**
